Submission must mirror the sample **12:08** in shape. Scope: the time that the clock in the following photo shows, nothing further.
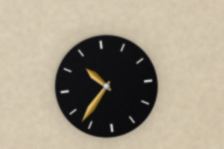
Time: **10:37**
